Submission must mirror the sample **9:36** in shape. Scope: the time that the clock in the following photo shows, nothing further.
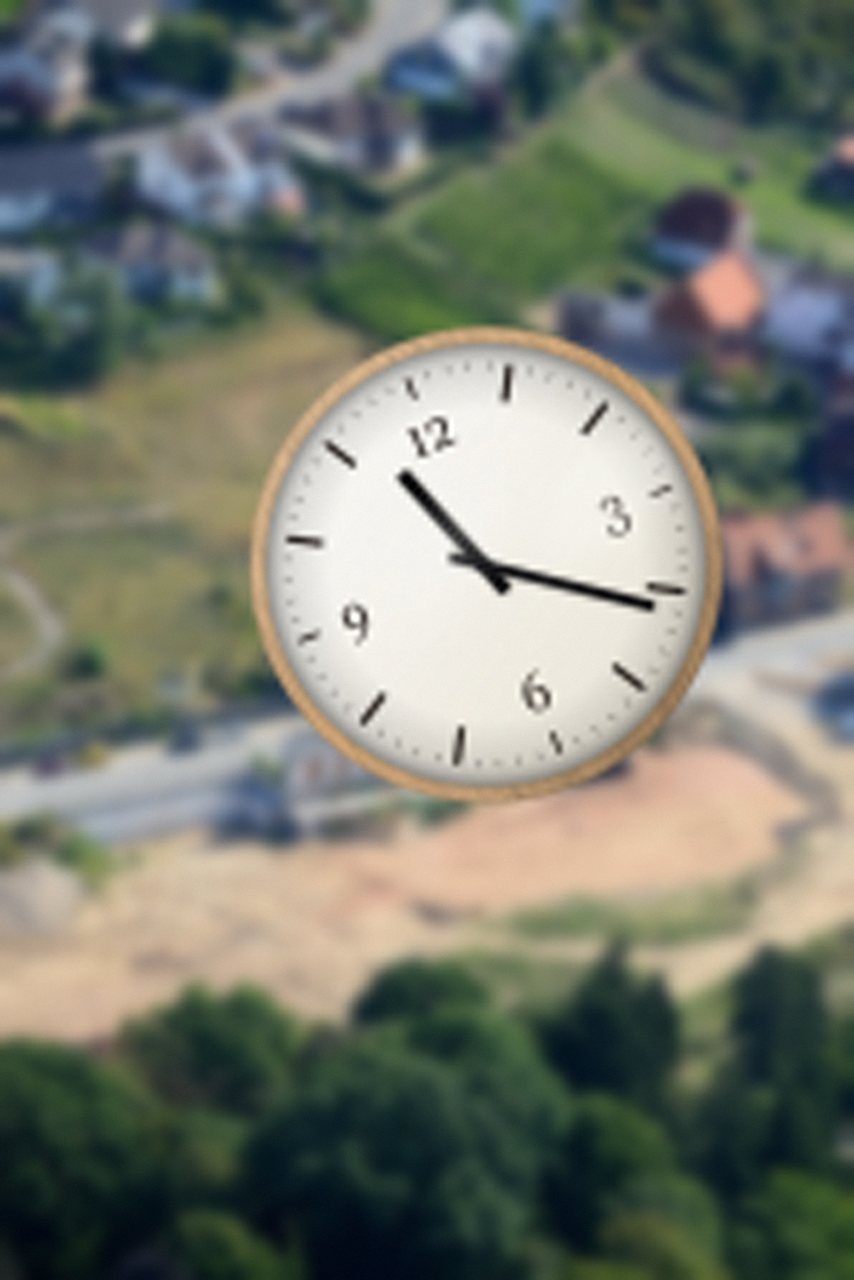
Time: **11:21**
